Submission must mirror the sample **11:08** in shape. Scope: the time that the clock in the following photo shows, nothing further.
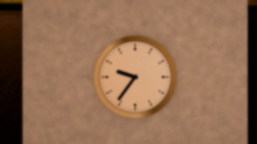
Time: **9:36**
